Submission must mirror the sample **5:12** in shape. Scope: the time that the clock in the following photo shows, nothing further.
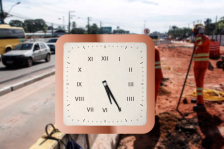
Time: **5:25**
